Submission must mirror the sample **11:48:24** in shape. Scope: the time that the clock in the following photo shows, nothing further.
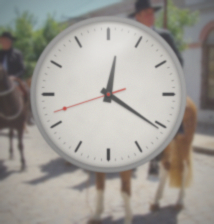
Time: **12:20:42**
